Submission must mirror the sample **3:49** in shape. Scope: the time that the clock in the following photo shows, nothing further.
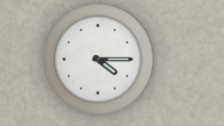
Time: **4:15**
